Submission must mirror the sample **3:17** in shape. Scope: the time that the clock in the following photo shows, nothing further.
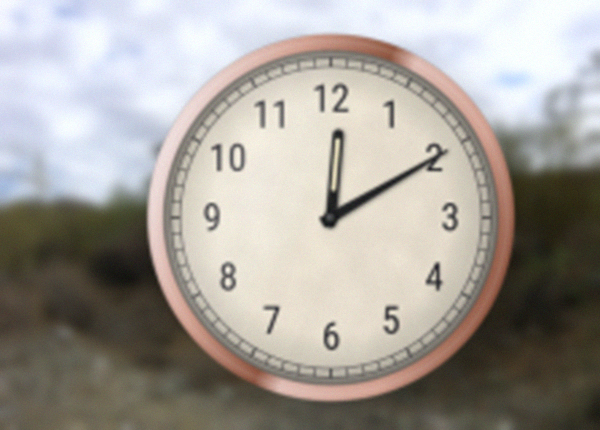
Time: **12:10**
